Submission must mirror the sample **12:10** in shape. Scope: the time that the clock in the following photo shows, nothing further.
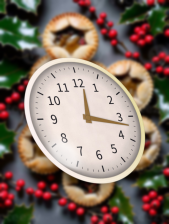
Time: **12:17**
